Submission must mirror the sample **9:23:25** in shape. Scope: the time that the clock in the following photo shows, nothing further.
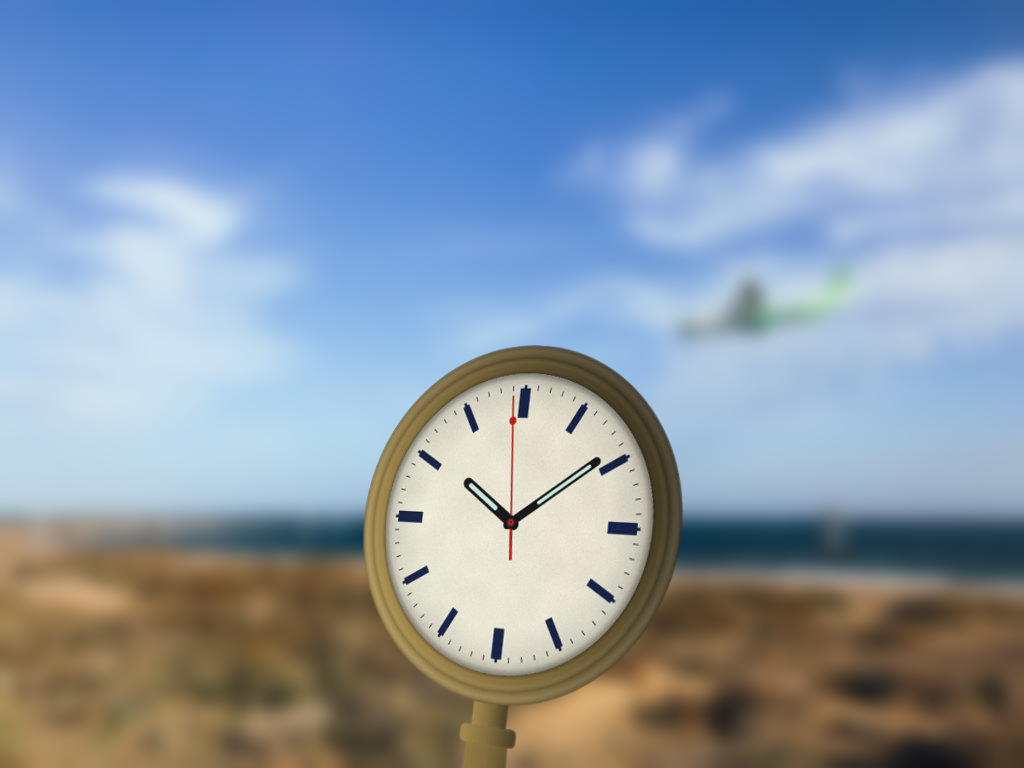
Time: **10:08:59**
